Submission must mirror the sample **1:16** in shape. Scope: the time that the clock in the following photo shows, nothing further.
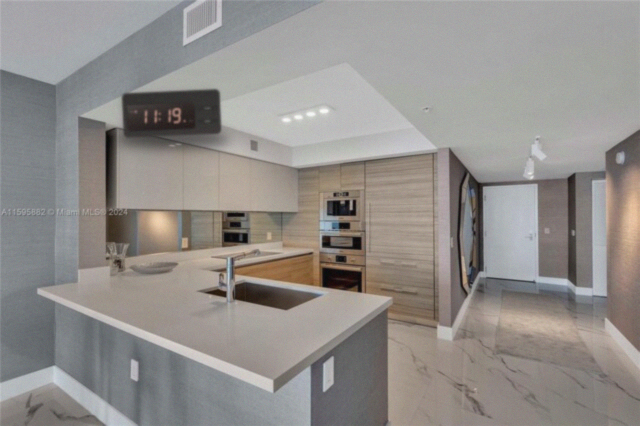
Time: **11:19**
